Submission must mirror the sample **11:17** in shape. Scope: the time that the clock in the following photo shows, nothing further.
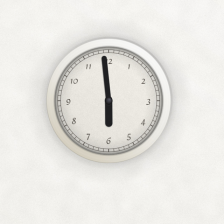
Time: **5:59**
